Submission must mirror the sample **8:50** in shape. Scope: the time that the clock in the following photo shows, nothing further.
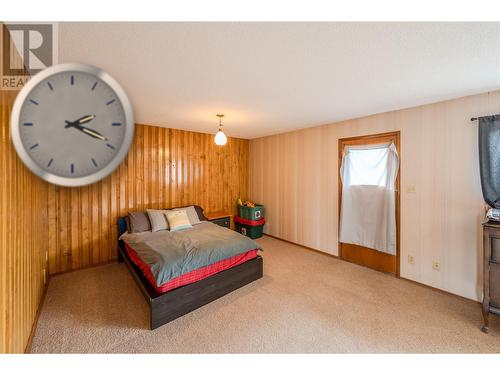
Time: **2:19**
